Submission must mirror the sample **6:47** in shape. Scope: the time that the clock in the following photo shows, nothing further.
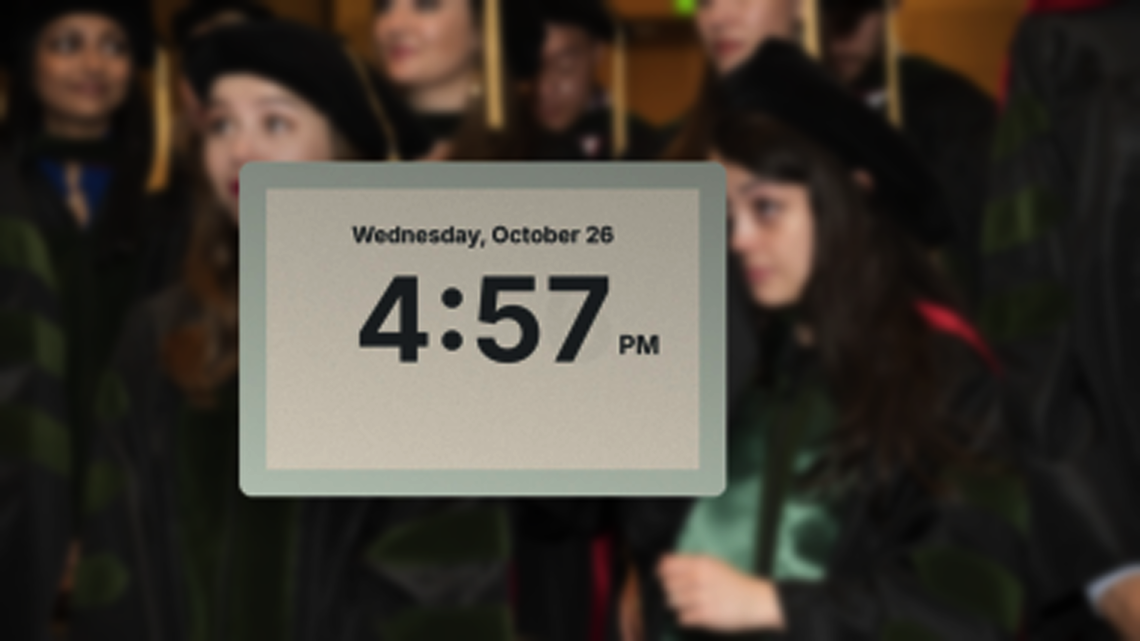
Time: **4:57**
